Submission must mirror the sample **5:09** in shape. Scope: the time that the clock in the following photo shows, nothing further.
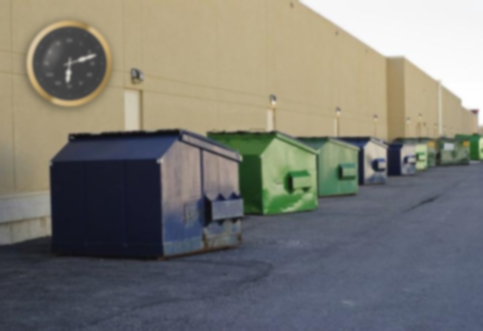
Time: **6:12**
